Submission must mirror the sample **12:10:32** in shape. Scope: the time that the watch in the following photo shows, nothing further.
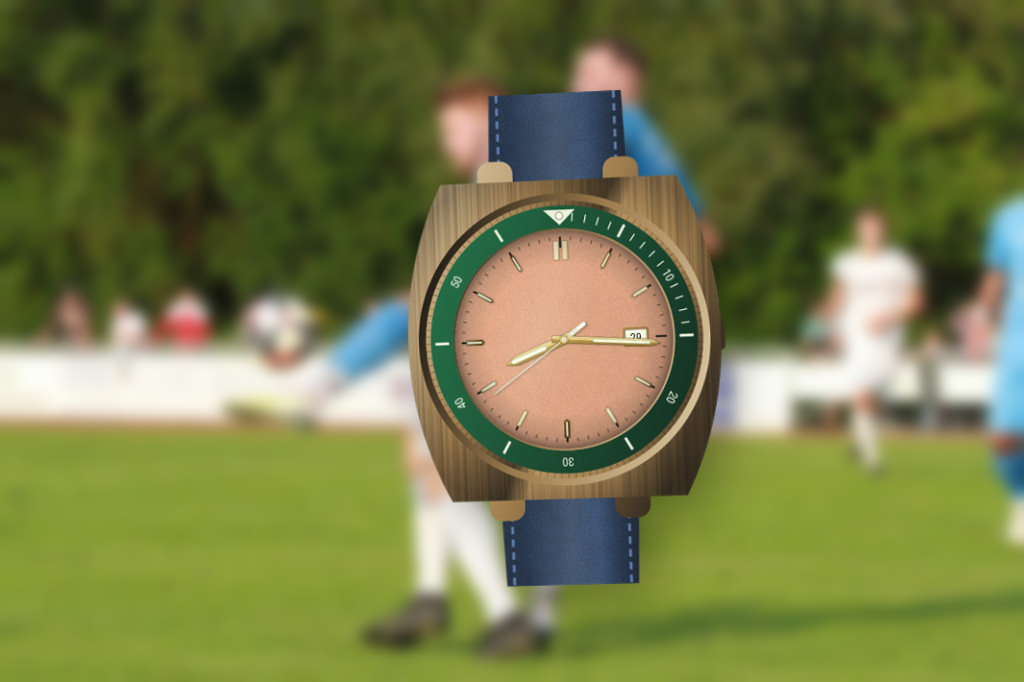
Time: **8:15:39**
